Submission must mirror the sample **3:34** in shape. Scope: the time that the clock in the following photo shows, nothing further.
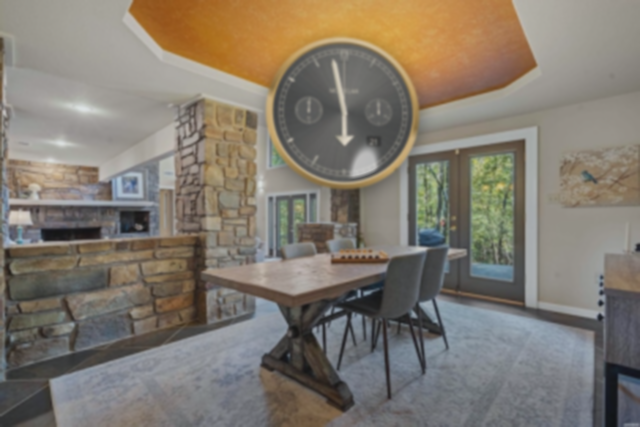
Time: **5:58**
